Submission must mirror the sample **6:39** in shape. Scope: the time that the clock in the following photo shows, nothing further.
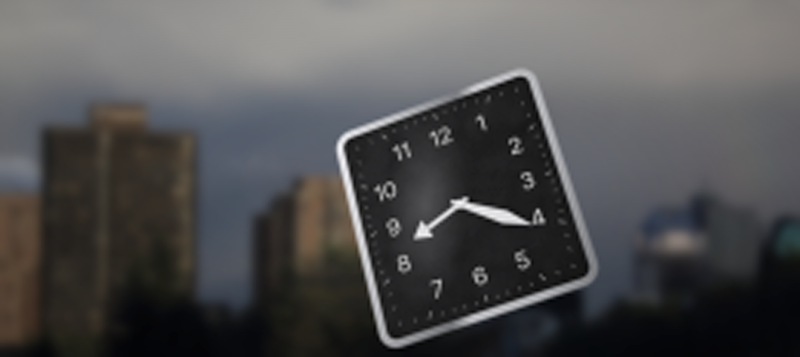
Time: **8:21**
